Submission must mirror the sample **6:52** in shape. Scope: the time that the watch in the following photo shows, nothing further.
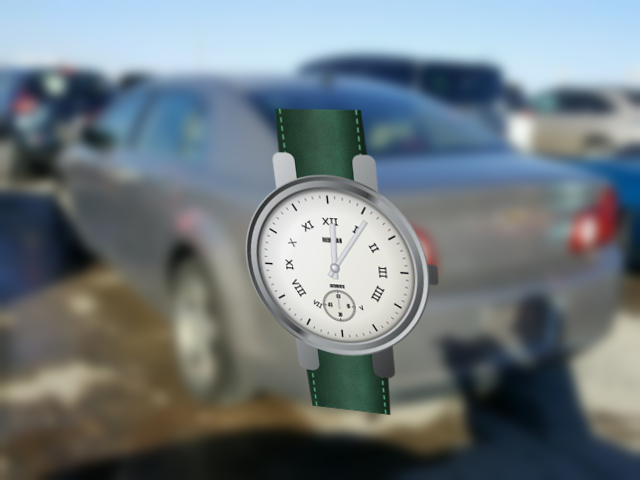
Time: **12:06**
